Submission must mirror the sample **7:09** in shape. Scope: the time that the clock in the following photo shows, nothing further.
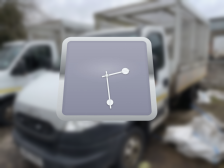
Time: **2:29**
